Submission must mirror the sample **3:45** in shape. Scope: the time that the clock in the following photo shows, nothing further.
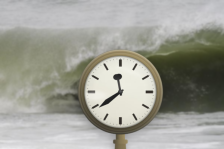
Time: **11:39**
